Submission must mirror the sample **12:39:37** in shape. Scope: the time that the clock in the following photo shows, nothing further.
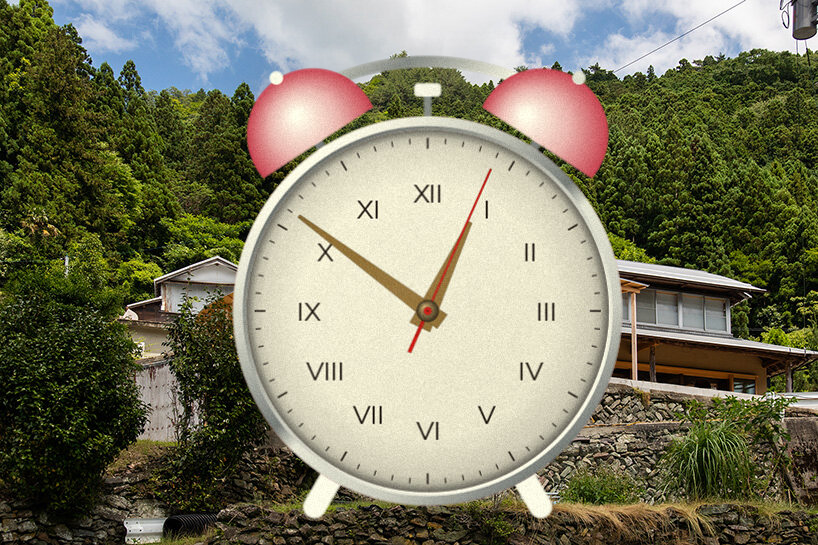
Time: **12:51:04**
